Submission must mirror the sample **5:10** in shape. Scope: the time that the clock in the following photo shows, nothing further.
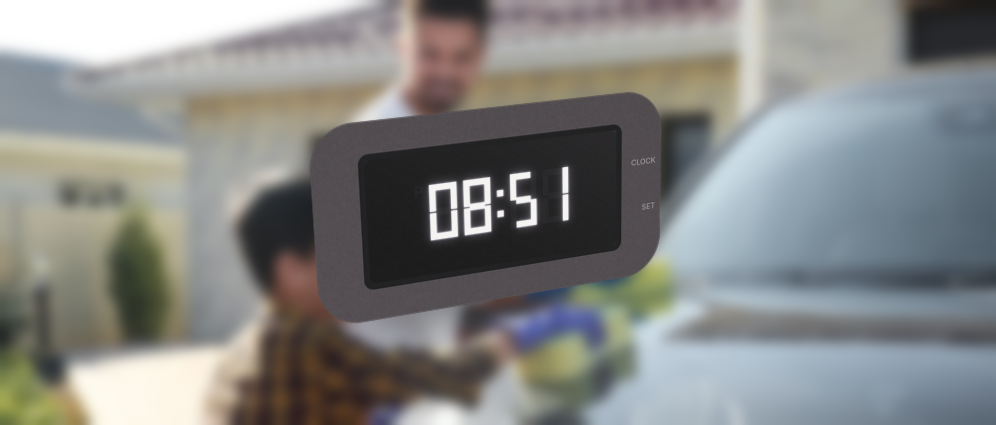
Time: **8:51**
